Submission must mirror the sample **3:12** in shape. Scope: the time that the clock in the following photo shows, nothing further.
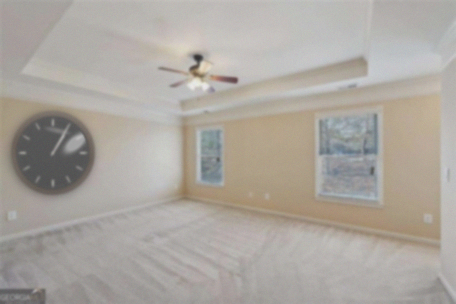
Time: **1:05**
